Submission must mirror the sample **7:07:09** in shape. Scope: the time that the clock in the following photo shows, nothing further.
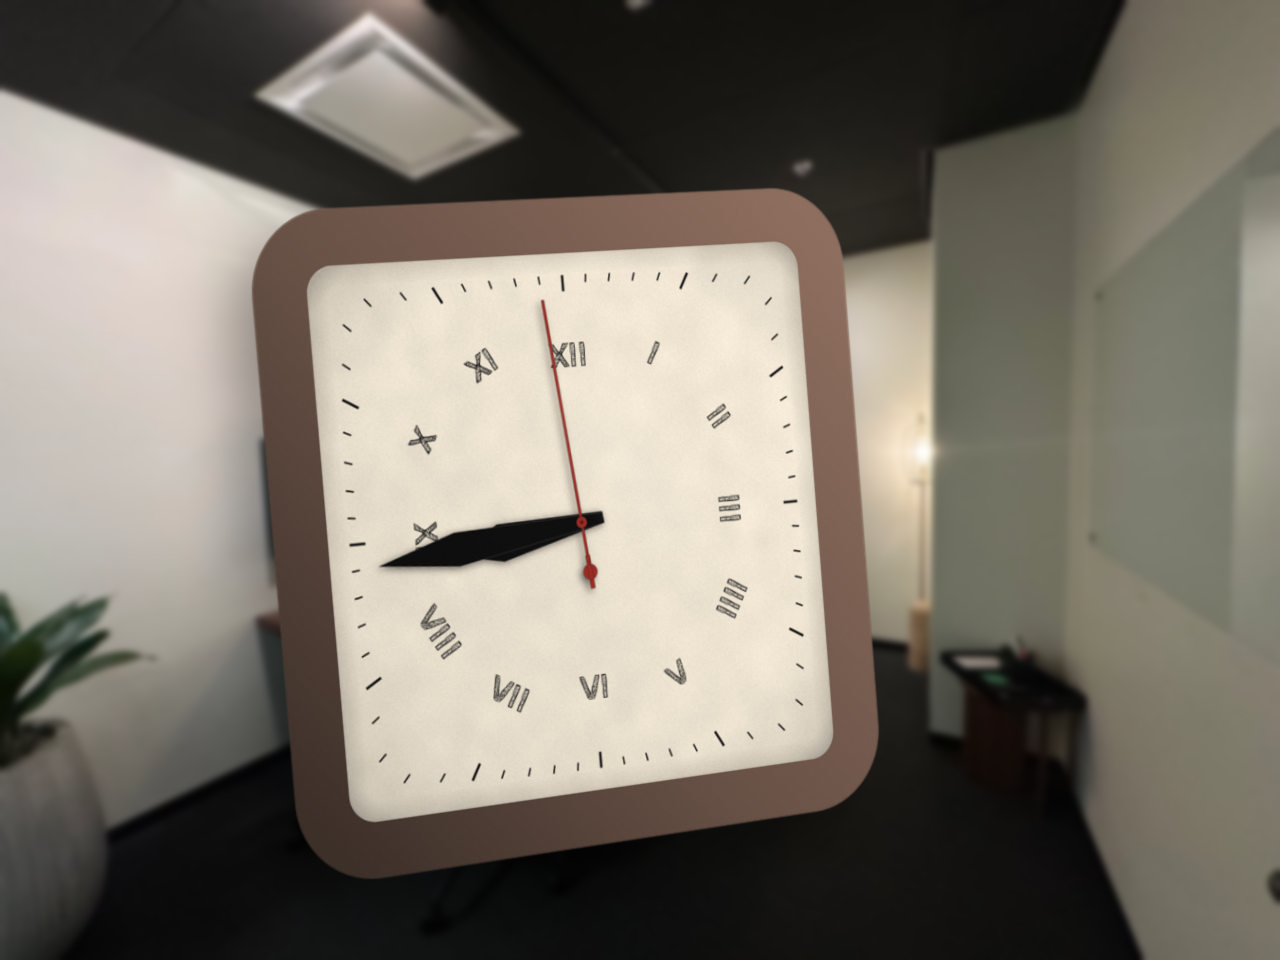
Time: **8:43:59**
